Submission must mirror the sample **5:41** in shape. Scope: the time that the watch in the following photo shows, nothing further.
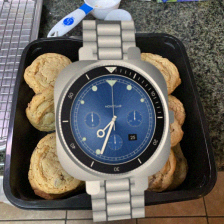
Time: **7:34**
